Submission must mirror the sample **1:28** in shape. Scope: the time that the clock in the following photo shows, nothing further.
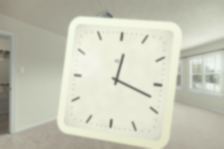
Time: **12:18**
